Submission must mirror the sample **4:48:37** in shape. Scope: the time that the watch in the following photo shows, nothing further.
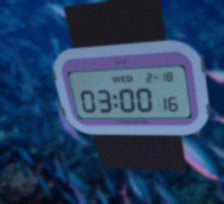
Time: **3:00:16**
